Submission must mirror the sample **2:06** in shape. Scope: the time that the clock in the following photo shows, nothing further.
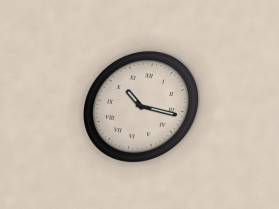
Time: **10:16**
